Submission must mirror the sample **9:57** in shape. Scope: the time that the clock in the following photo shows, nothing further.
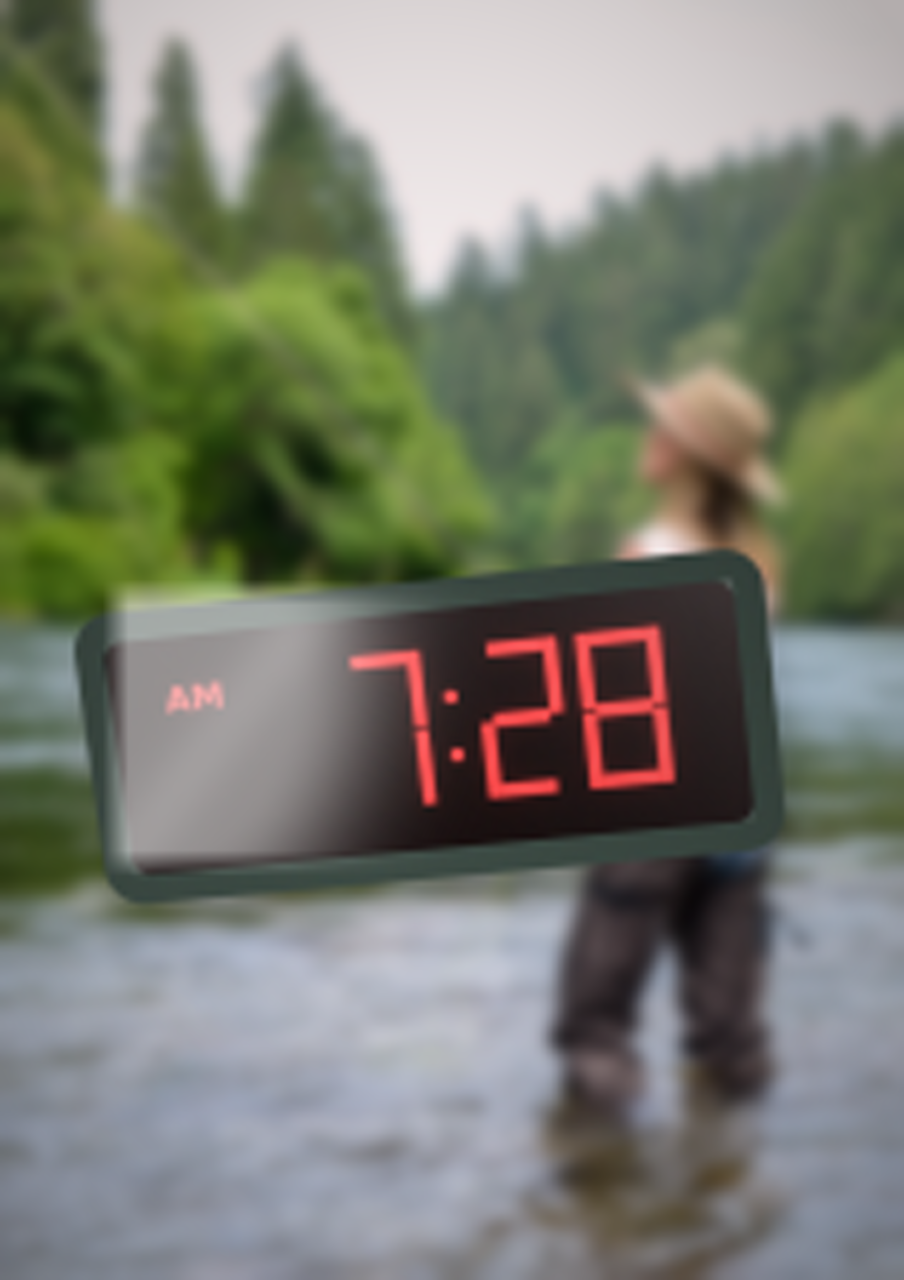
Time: **7:28**
